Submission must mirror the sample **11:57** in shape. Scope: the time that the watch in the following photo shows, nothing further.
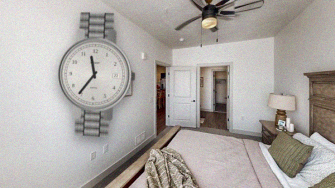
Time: **11:36**
